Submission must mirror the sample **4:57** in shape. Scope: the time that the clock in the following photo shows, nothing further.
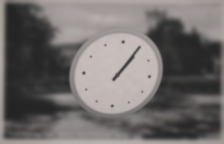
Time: **1:05**
